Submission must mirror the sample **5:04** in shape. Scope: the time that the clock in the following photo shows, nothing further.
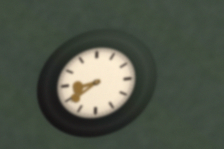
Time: **8:39**
